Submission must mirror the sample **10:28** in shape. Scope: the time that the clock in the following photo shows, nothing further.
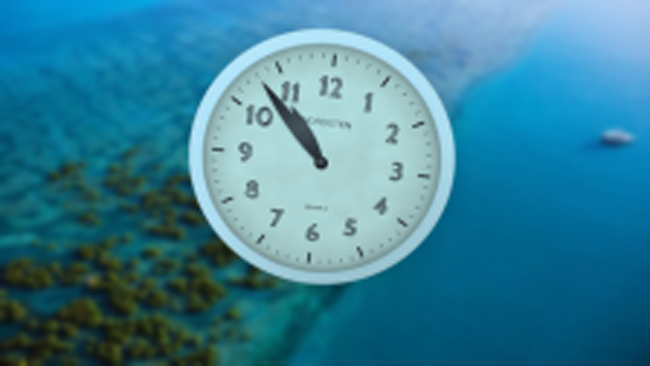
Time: **10:53**
